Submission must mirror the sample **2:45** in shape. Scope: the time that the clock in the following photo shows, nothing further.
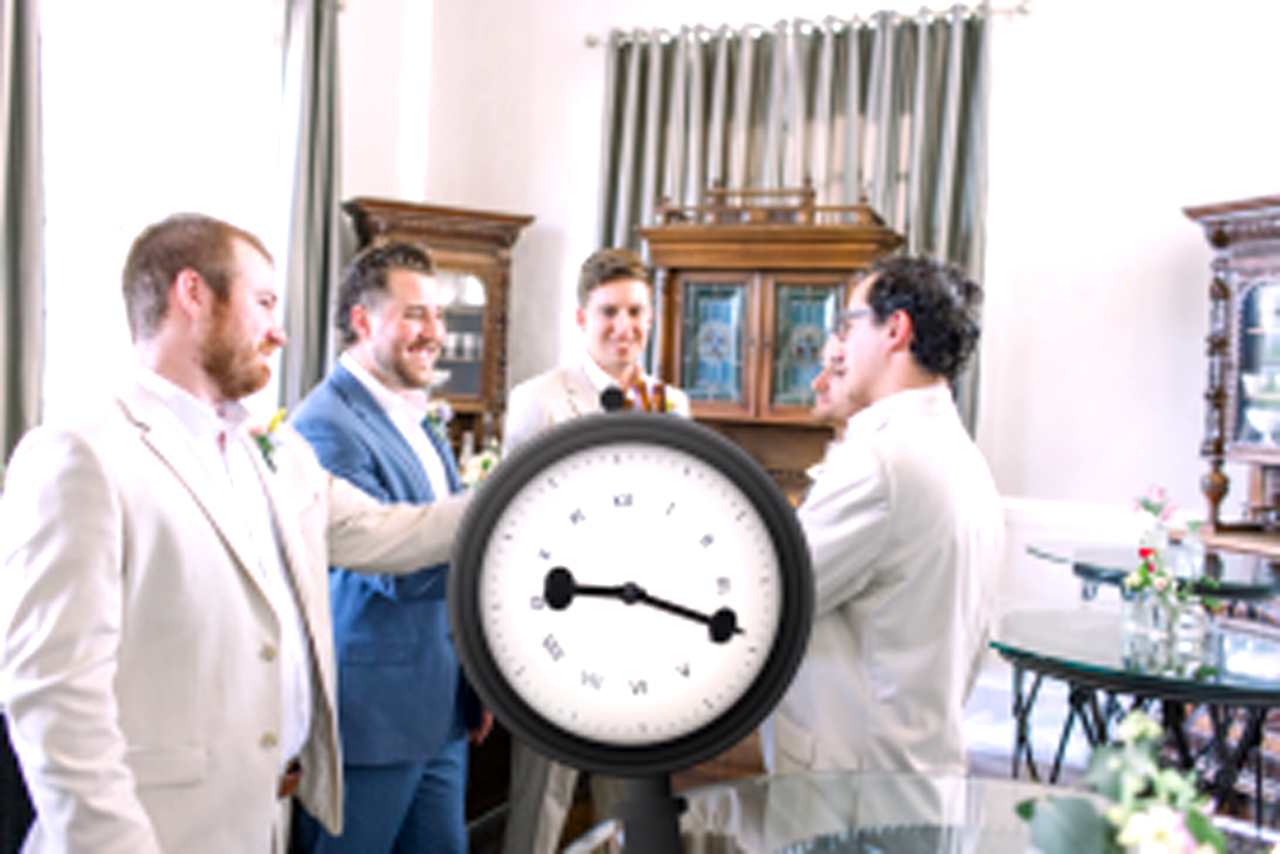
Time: **9:19**
